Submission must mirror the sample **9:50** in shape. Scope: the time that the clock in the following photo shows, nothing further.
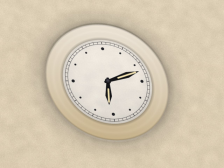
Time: **6:12**
